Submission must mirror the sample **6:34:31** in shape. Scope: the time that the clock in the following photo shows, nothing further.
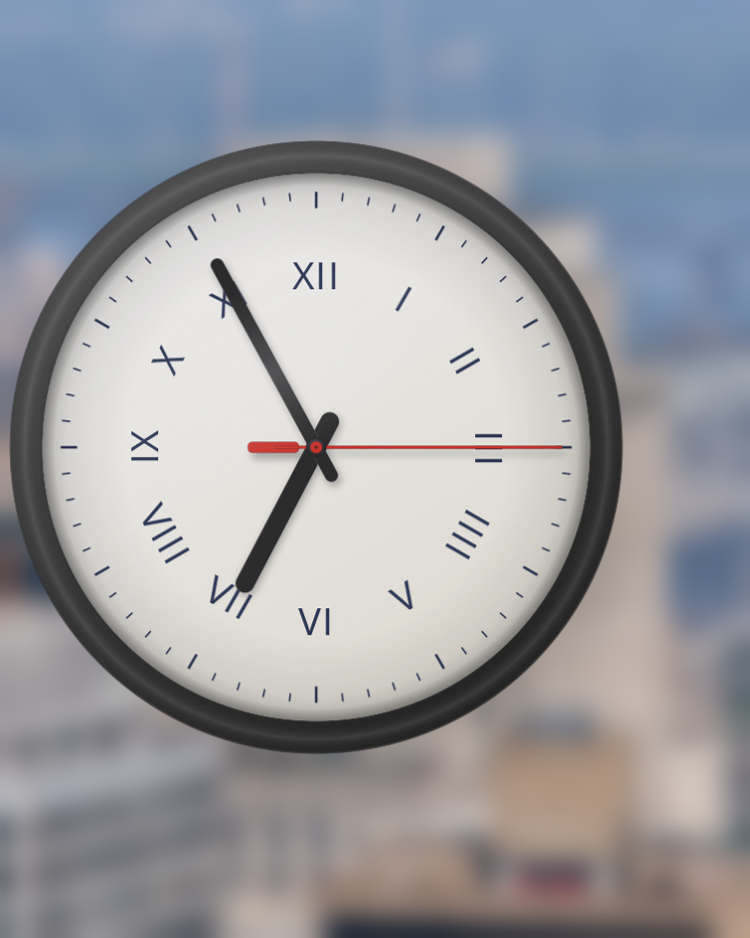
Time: **6:55:15**
